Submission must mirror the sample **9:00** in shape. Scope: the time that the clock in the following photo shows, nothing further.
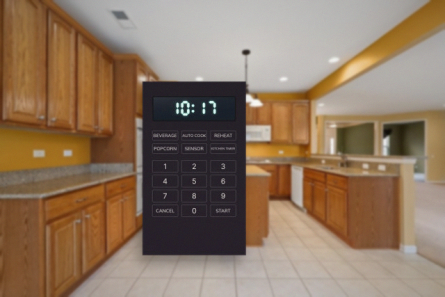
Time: **10:17**
